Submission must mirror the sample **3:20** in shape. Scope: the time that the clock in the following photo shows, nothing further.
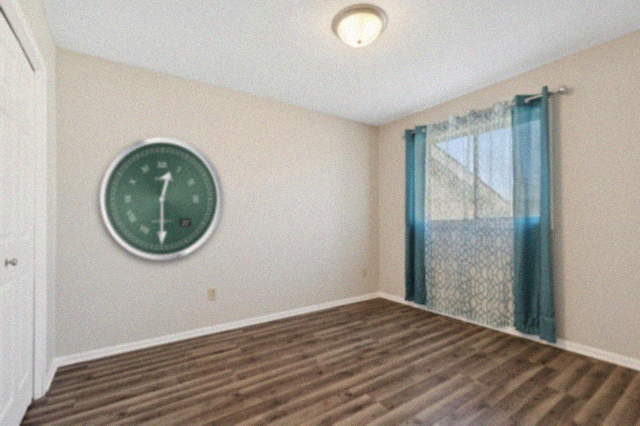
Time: **12:30**
